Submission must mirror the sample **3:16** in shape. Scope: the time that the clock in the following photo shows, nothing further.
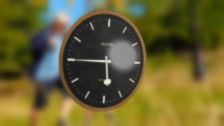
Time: **5:45**
